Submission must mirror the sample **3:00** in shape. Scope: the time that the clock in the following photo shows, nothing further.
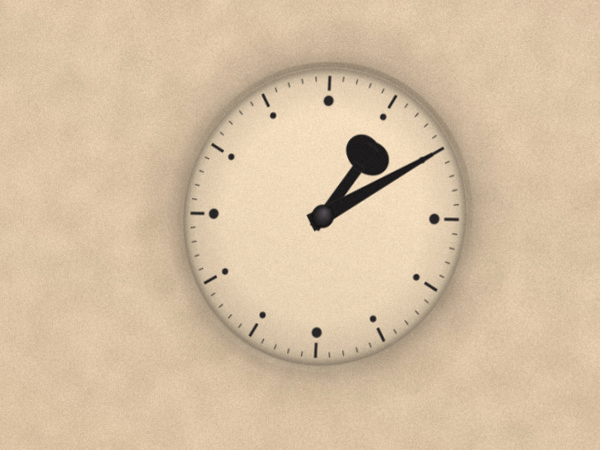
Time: **1:10**
